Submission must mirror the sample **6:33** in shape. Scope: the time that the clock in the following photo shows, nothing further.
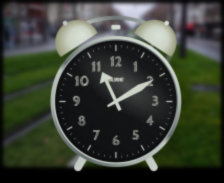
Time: **11:10**
